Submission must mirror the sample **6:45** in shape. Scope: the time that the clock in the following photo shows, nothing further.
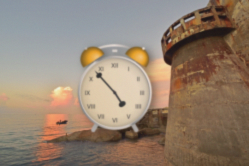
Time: **4:53**
